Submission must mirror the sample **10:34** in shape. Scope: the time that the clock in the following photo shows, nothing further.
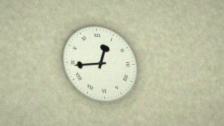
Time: **12:44**
